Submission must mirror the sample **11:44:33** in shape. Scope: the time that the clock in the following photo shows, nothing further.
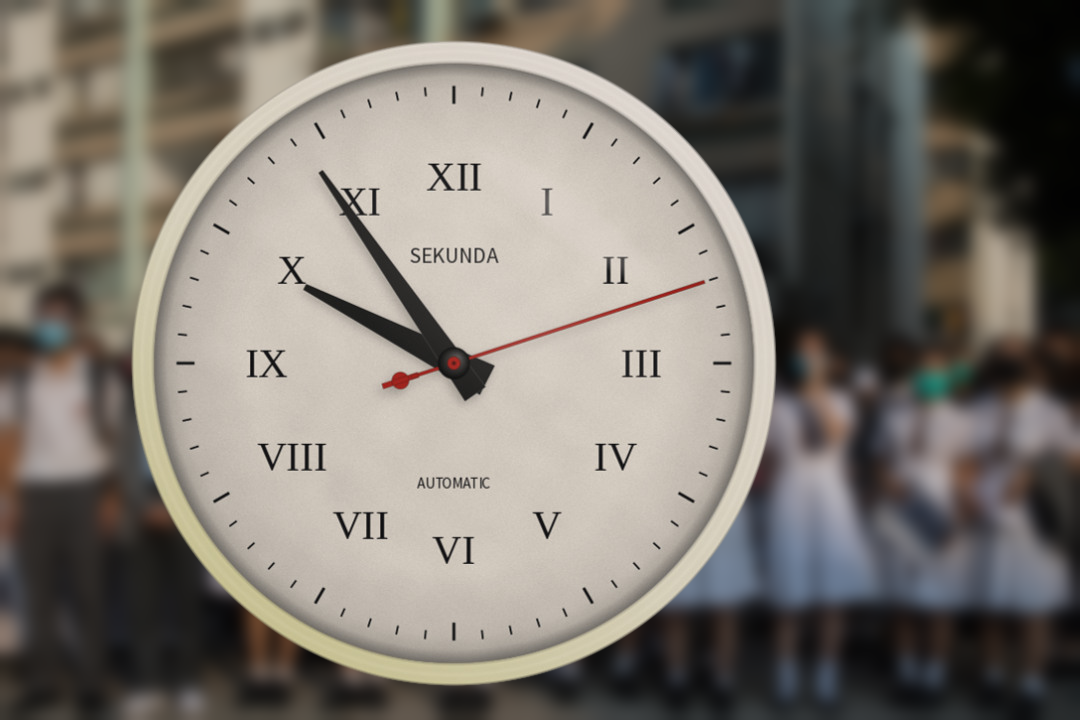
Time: **9:54:12**
